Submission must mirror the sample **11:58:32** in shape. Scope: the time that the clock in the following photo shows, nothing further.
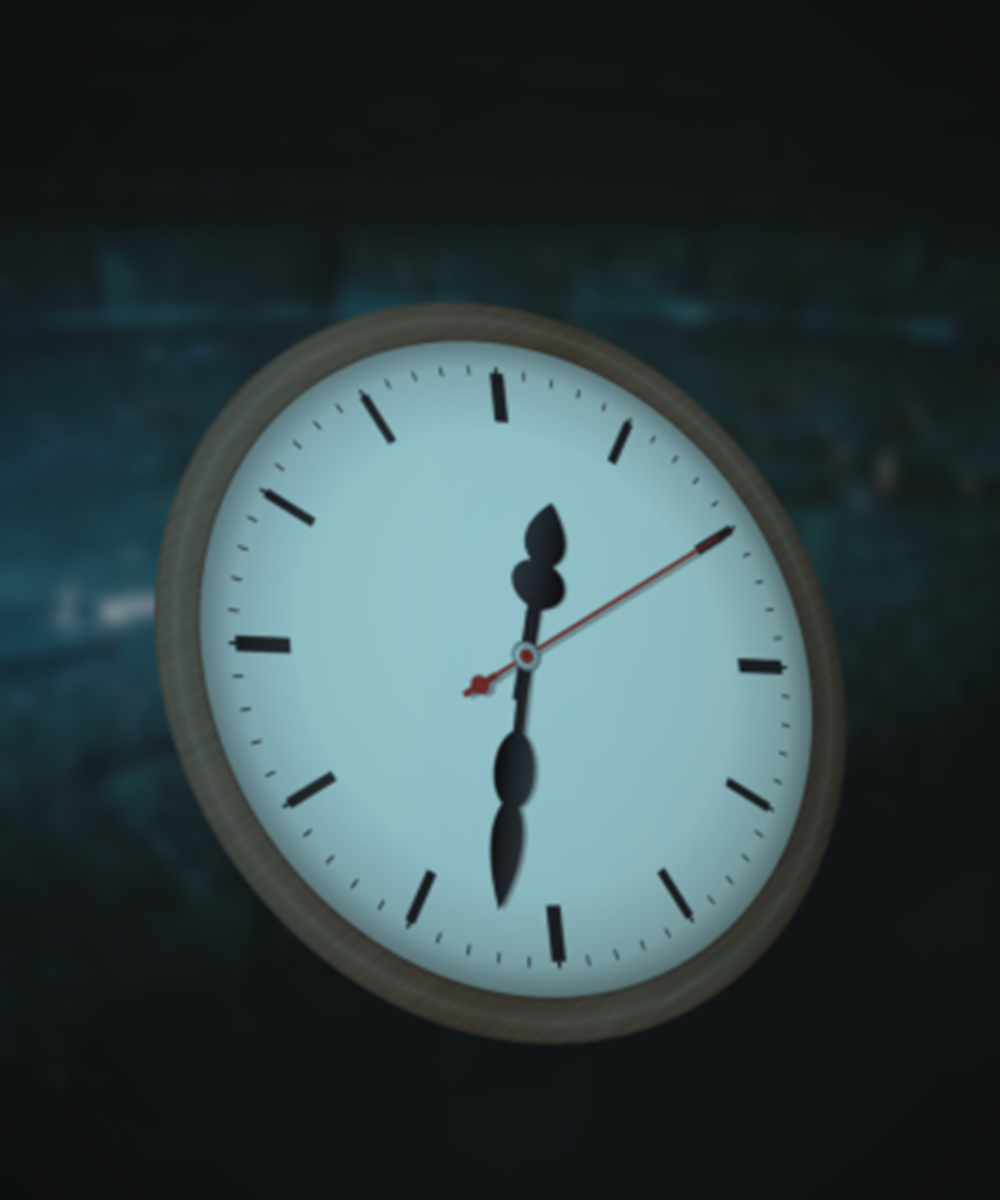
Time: **12:32:10**
